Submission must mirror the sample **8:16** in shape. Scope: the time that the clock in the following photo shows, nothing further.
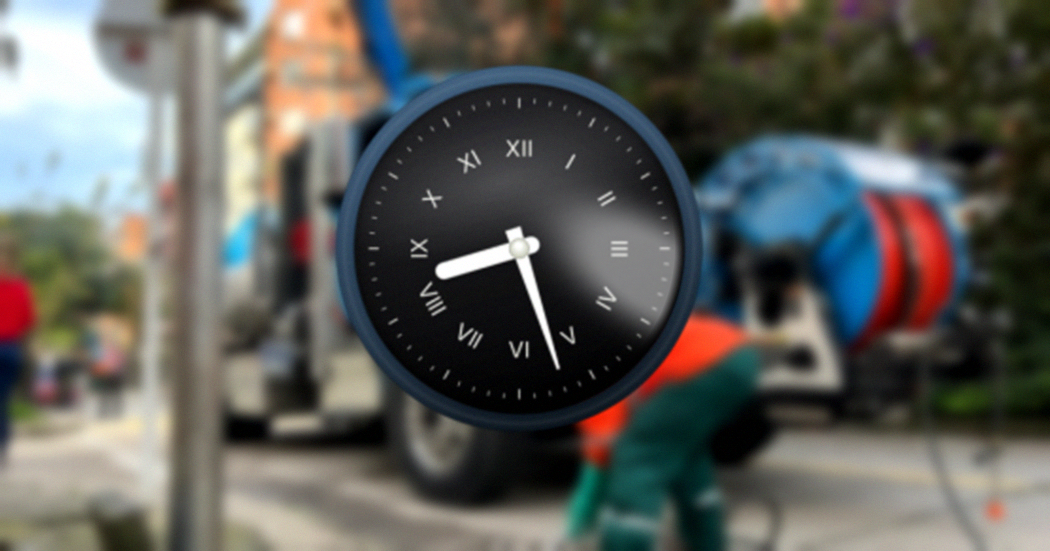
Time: **8:27**
